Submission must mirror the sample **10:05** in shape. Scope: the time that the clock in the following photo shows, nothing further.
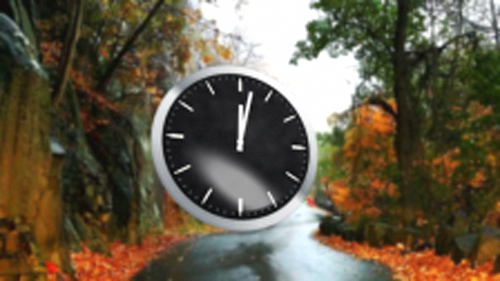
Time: **12:02**
